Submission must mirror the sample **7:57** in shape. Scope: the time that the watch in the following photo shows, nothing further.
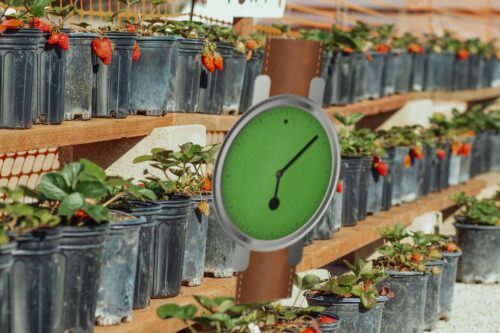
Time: **6:08**
